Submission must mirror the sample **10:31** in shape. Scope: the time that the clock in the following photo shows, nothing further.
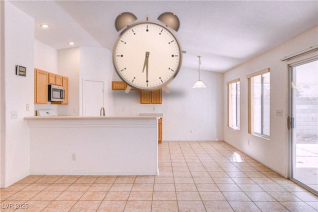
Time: **6:30**
